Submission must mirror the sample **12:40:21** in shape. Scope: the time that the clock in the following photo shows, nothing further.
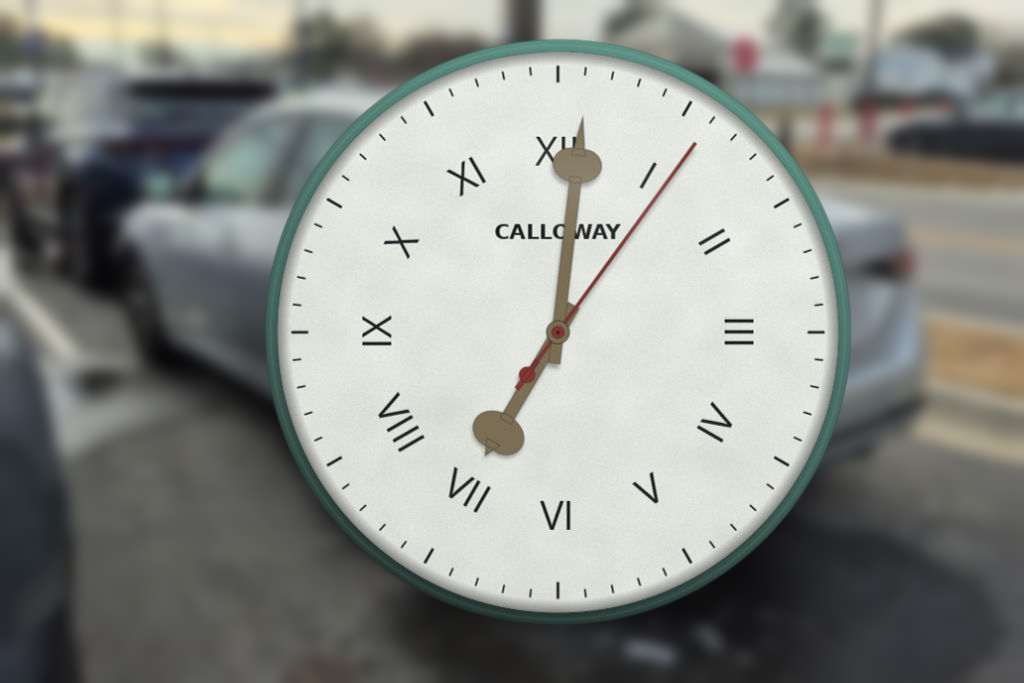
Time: **7:01:06**
